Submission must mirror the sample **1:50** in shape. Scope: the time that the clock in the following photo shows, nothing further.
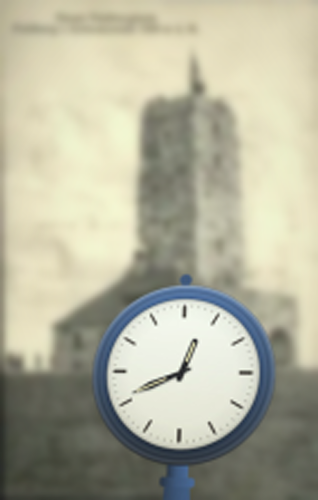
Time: **12:41**
